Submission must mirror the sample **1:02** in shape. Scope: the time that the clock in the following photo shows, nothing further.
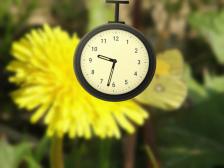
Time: **9:32**
